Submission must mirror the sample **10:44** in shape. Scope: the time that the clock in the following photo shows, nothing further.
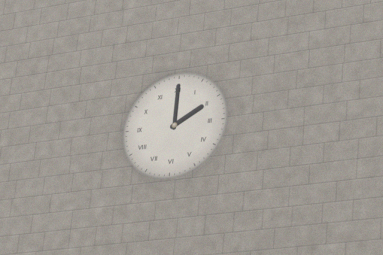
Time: **2:00**
